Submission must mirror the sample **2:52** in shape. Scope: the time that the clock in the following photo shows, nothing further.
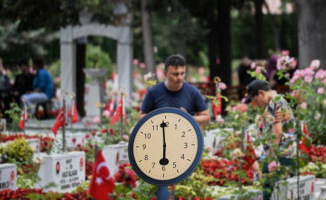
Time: **5:59**
